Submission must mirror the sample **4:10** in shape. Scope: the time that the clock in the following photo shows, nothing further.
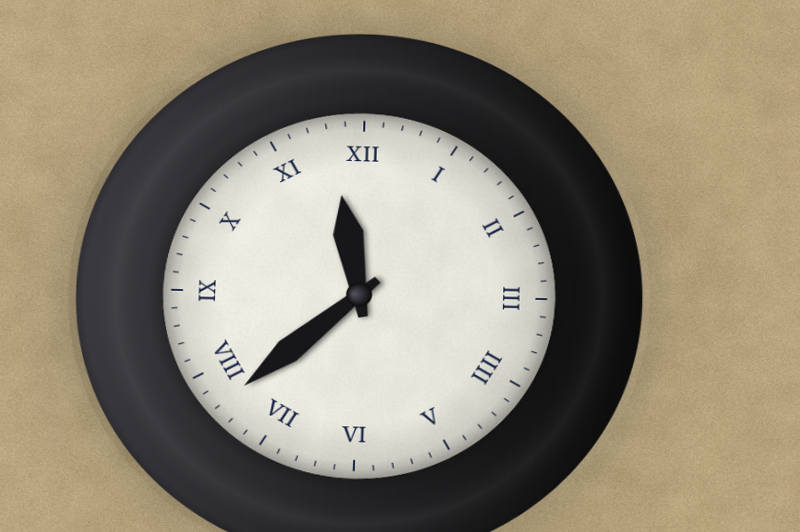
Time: **11:38**
